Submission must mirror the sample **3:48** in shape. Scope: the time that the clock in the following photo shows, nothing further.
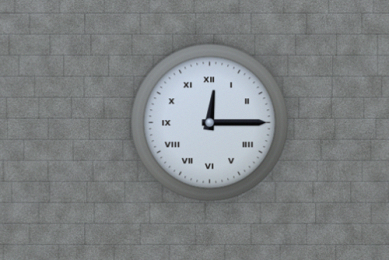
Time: **12:15**
